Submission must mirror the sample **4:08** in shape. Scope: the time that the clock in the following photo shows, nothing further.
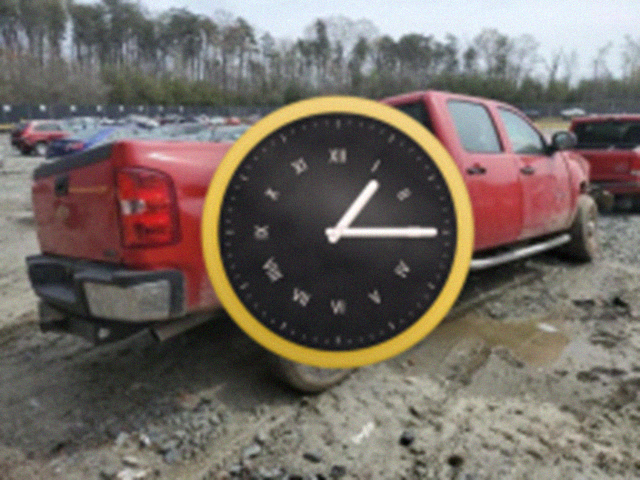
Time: **1:15**
